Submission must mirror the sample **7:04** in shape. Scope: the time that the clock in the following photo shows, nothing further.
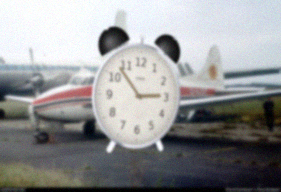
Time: **2:53**
